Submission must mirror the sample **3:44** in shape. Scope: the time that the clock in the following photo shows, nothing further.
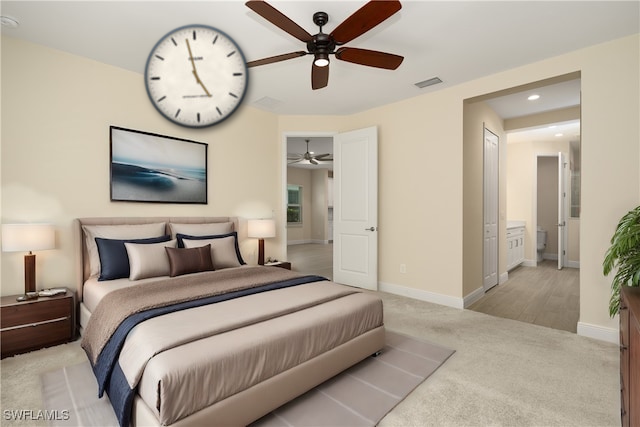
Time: **4:58**
